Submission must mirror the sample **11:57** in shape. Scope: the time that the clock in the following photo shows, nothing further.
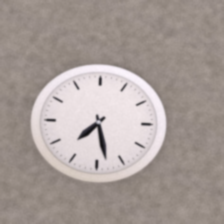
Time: **7:28**
